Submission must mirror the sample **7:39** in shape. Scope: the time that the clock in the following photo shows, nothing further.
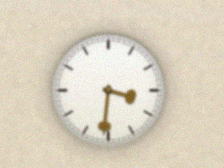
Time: **3:31**
